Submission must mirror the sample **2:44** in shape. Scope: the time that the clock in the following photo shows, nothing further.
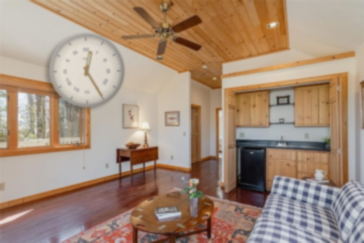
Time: **12:25**
